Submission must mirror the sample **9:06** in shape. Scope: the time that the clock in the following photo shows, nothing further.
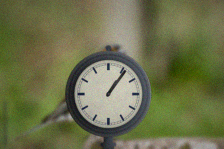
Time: **1:06**
